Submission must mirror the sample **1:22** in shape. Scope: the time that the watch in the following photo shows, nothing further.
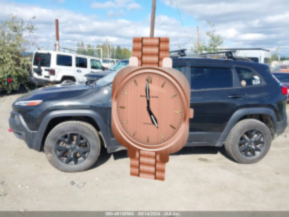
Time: **4:59**
